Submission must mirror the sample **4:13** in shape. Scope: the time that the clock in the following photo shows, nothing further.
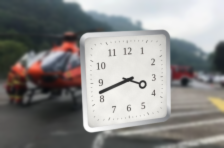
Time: **3:42**
